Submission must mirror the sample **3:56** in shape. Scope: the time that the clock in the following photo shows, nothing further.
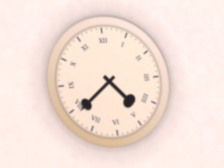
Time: **4:39**
